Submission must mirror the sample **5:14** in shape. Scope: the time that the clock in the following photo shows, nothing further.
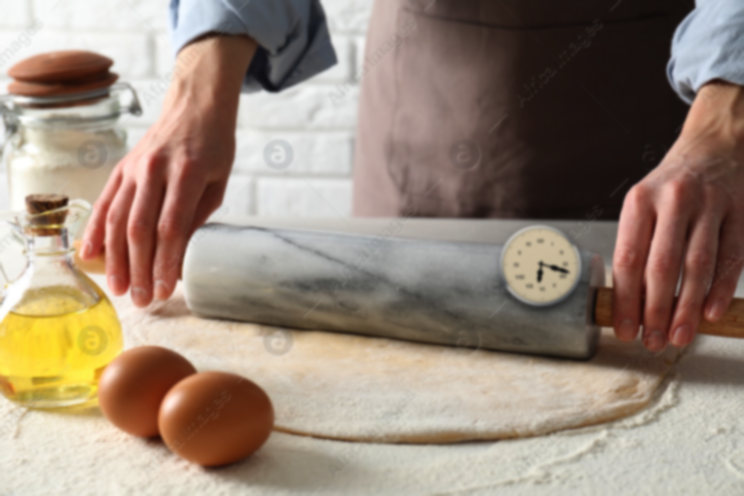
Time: **6:18**
